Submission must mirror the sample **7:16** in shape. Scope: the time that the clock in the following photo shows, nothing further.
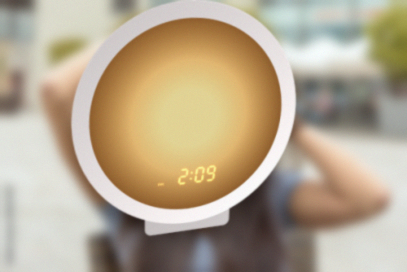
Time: **2:09**
